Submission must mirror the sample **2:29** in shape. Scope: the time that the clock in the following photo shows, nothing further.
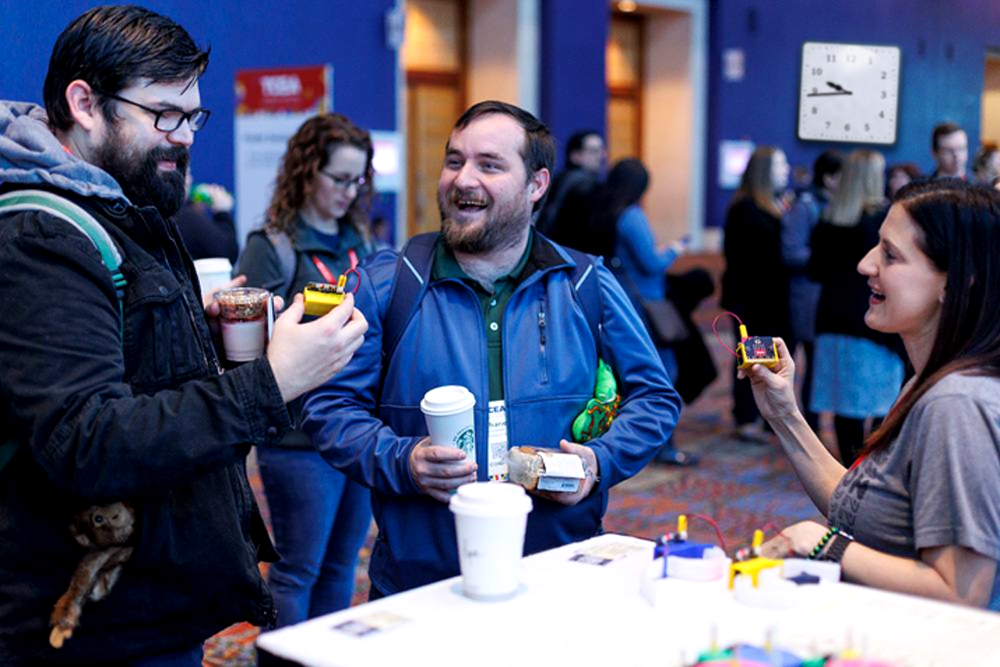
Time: **9:44**
